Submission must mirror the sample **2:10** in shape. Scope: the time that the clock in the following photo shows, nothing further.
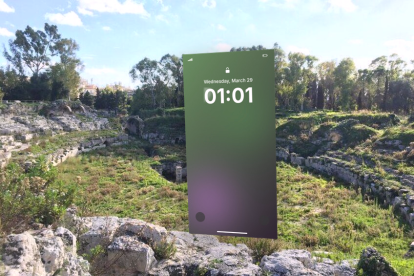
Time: **1:01**
